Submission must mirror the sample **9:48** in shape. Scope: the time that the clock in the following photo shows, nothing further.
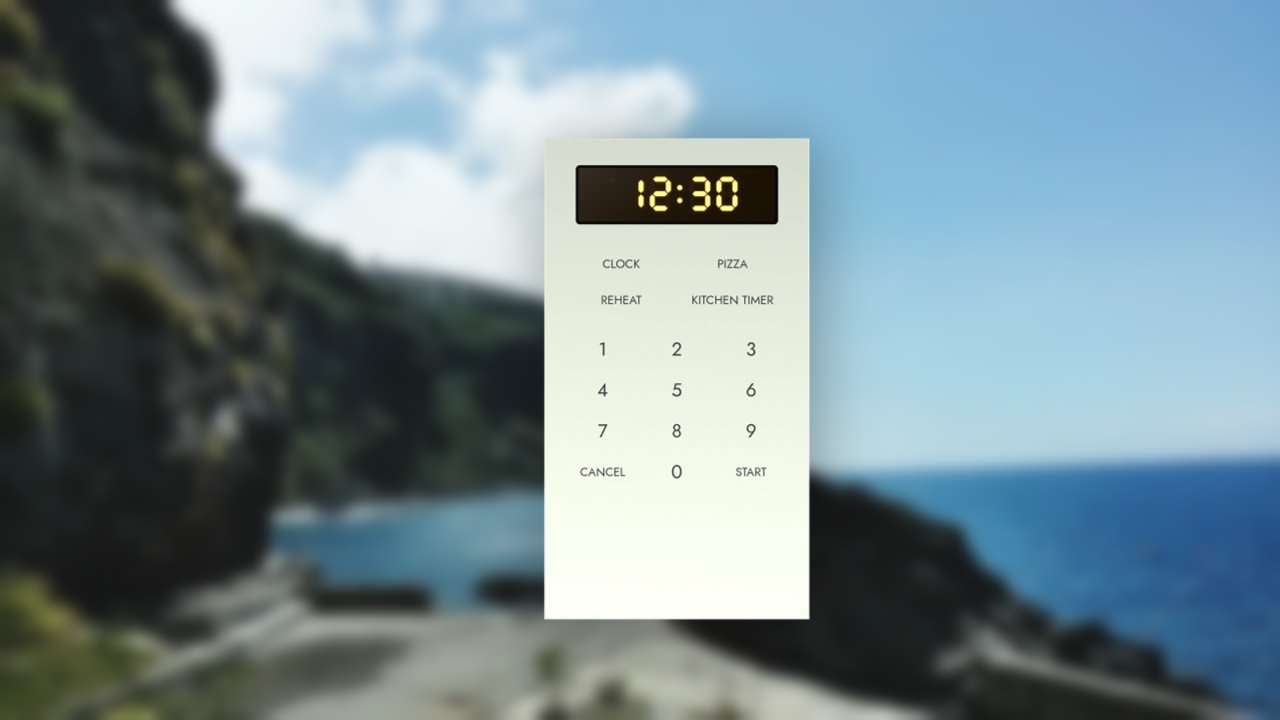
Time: **12:30**
